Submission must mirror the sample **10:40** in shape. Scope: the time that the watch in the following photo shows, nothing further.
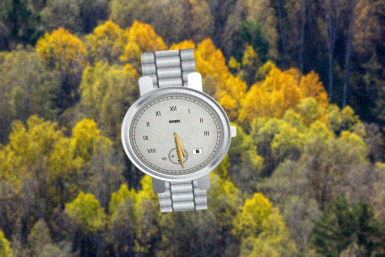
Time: **5:29**
